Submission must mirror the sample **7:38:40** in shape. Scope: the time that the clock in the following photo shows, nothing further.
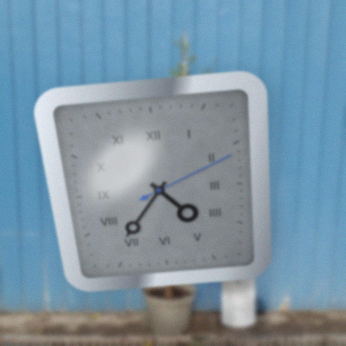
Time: **4:36:11**
